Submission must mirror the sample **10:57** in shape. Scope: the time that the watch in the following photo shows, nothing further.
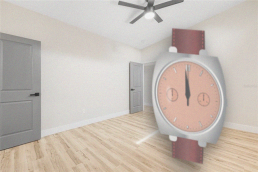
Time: **11:59**
